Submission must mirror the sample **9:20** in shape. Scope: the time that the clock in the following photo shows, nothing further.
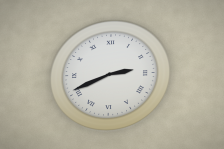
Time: **2:41**
